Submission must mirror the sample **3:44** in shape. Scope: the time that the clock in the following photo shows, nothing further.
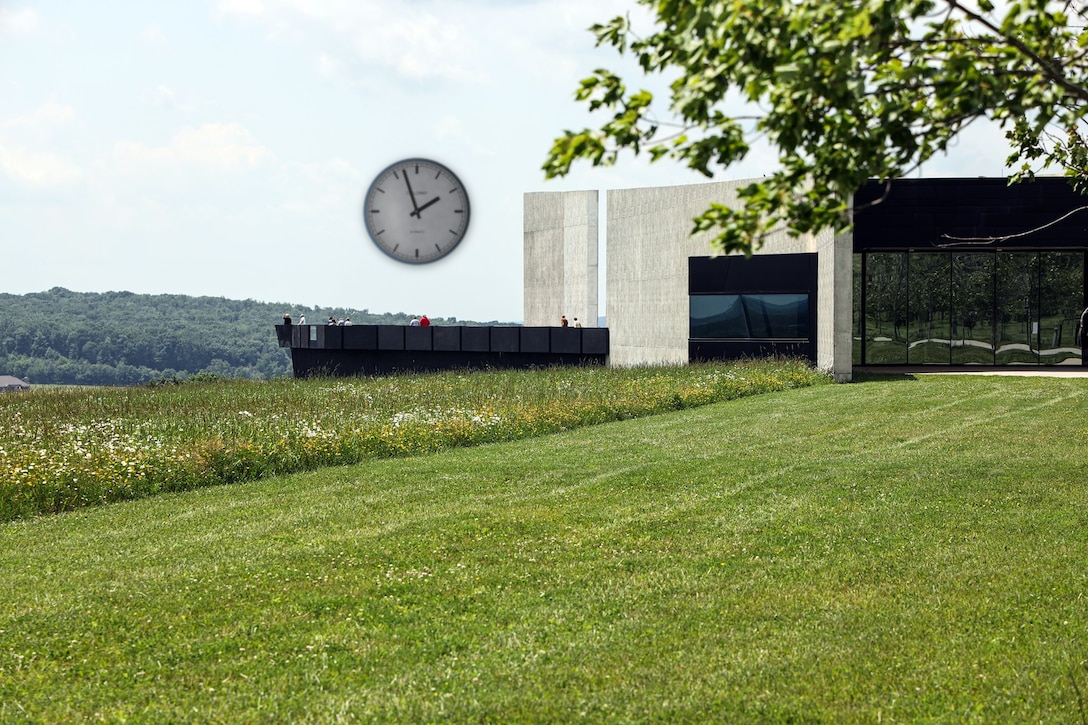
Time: **1:57**
